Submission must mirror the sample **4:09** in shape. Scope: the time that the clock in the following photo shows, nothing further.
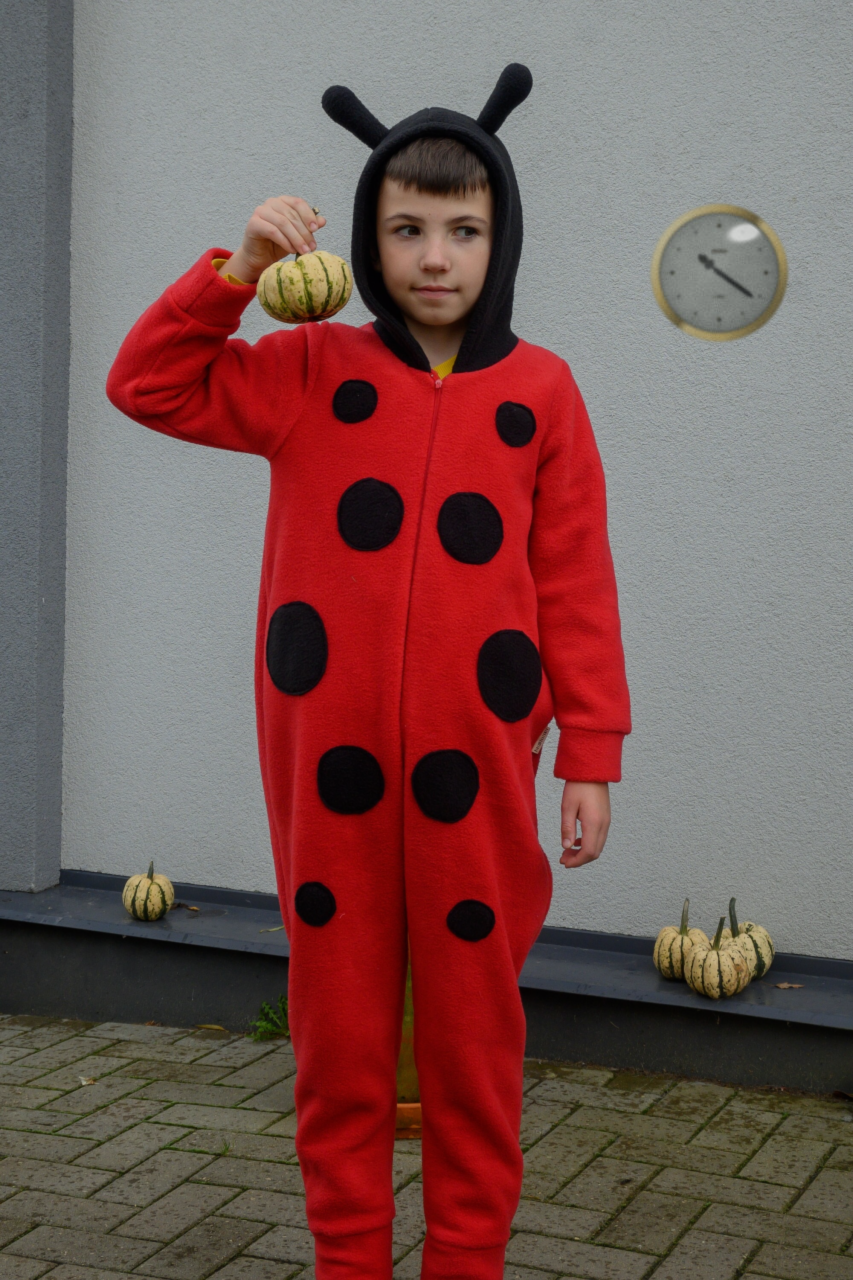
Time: **10:21**
